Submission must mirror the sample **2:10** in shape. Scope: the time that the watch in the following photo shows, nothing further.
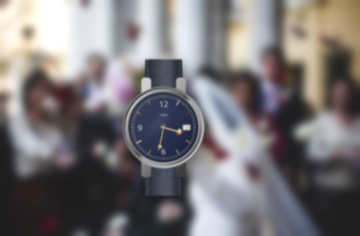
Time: **3:32**
